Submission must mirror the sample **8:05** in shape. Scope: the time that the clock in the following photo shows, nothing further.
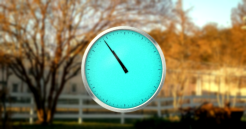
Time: **10:54**
